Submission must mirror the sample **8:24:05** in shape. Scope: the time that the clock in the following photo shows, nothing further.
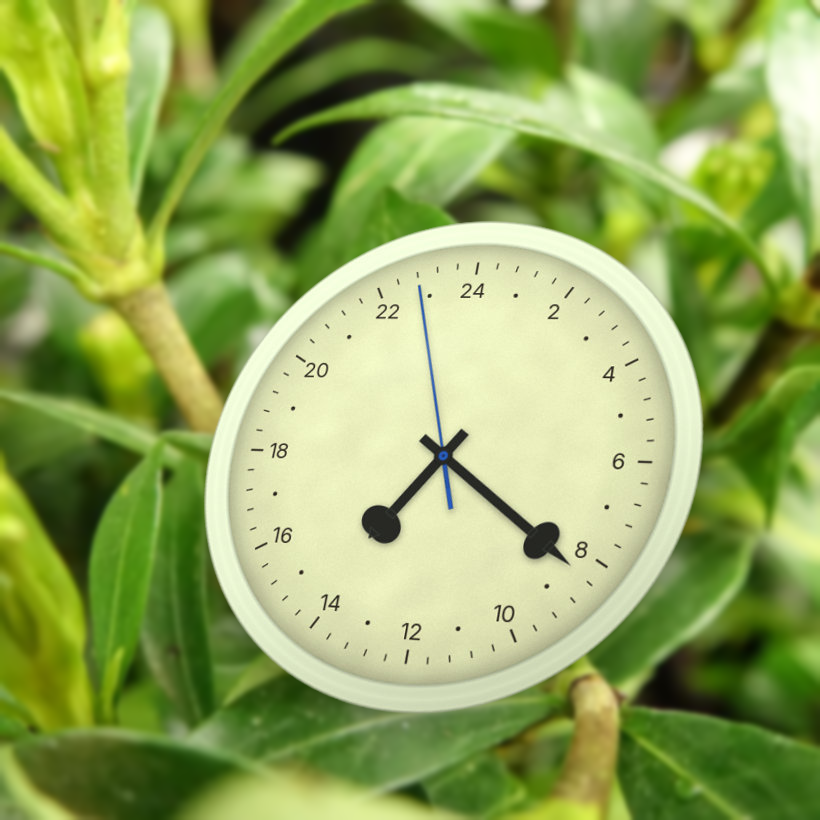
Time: **14:20:57**
